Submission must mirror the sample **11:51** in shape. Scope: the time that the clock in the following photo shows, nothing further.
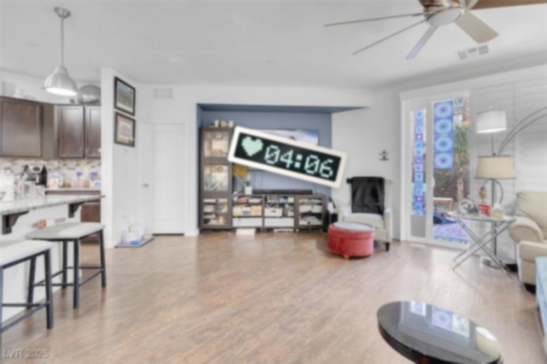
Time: **4:06**
